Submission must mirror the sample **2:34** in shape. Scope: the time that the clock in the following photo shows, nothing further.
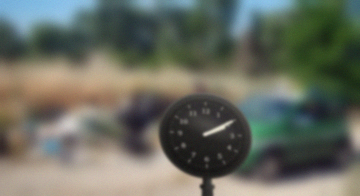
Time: **2:10**
